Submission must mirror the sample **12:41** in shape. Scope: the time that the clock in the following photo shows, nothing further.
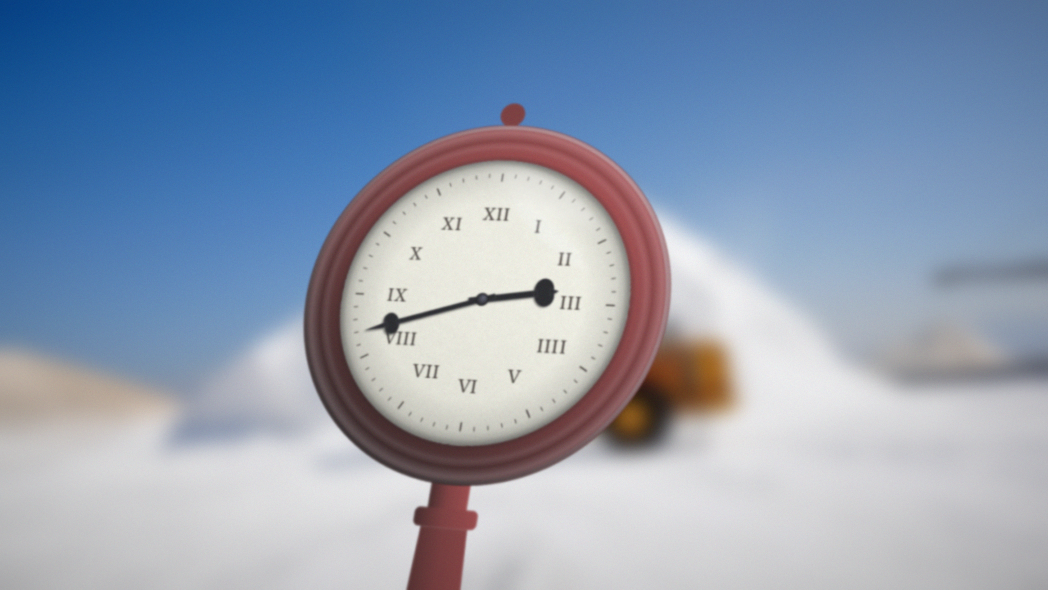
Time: **2:42**
